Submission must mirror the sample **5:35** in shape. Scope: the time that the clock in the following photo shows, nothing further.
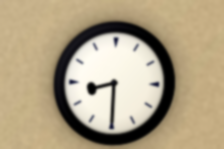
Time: **8:30**
